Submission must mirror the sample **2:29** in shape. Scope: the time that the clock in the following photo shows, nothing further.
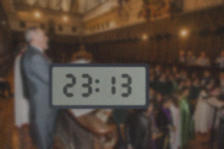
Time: **23:13**
